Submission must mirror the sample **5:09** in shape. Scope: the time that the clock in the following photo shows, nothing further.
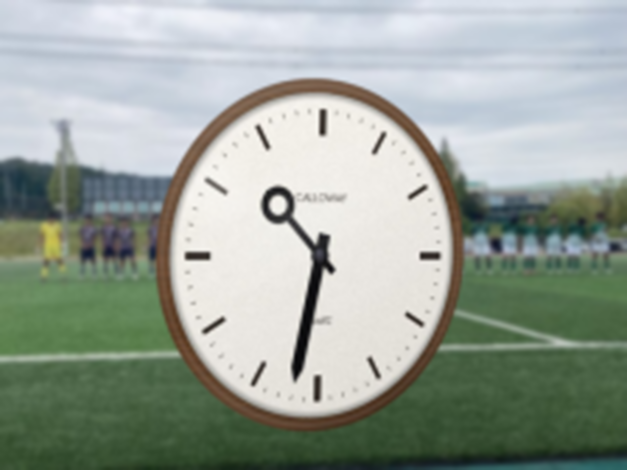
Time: **10:32**
